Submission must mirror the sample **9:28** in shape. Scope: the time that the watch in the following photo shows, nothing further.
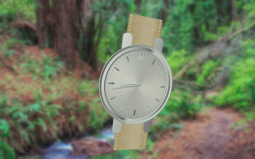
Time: **8:43**
